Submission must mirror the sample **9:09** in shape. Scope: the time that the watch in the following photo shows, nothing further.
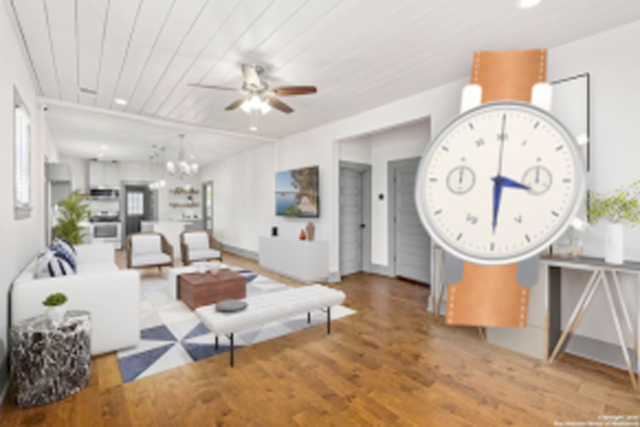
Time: **3:30**
